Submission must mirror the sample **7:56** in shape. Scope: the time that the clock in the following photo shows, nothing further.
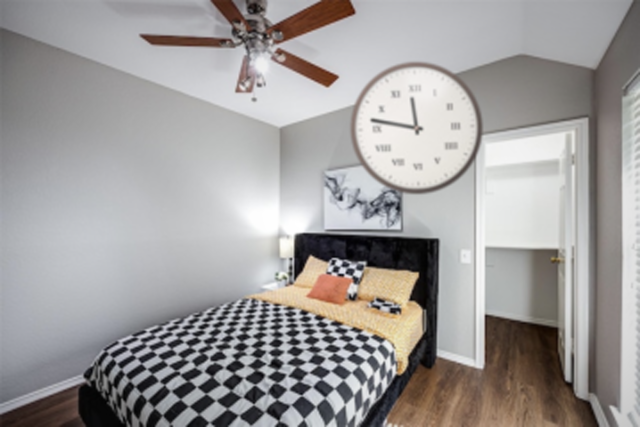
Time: **11:47**
